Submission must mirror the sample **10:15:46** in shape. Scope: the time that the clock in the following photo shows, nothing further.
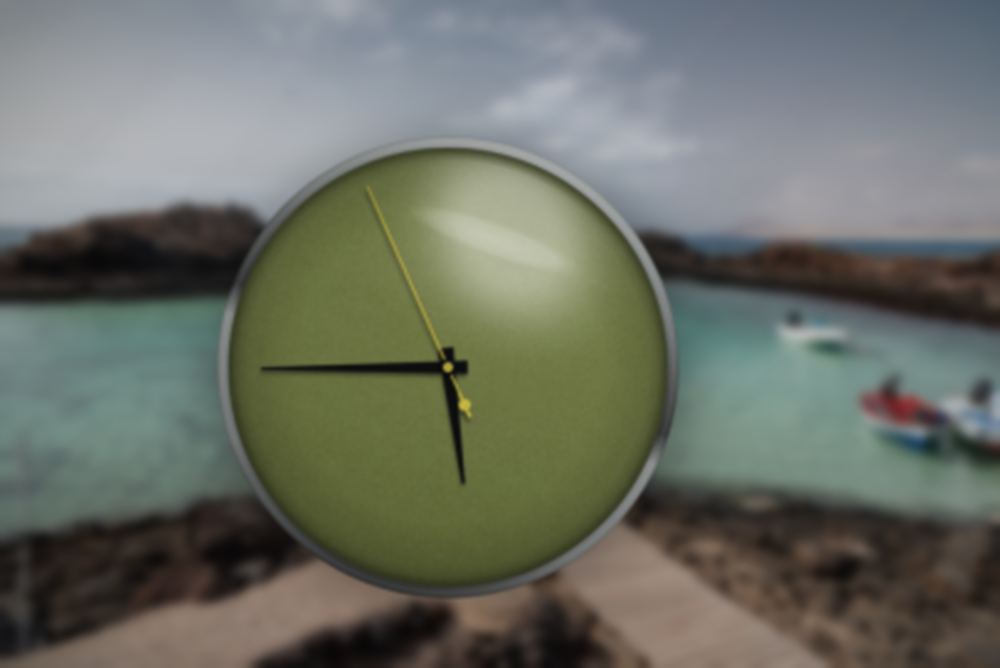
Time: **5:44:56**
